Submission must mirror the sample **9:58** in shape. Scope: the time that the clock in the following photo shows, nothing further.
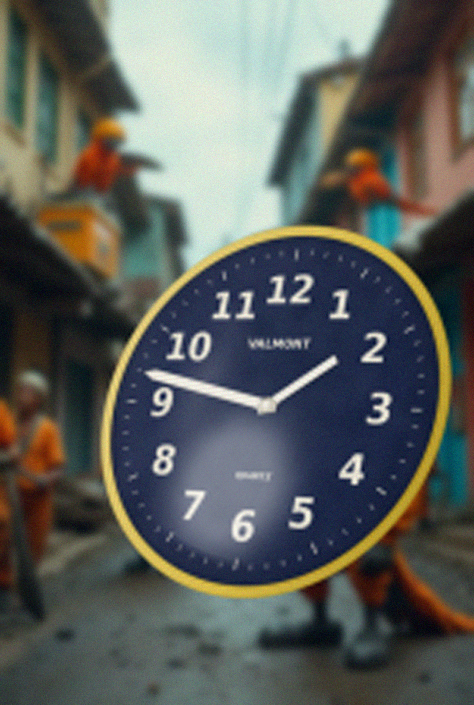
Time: **1:47**
